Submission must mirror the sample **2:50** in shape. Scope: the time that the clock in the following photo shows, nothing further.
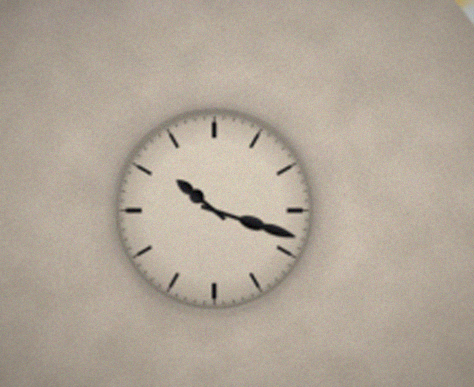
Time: **10:18**
